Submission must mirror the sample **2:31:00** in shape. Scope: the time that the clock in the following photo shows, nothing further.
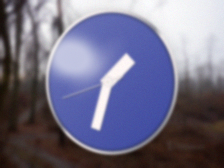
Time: **1:32:42**
